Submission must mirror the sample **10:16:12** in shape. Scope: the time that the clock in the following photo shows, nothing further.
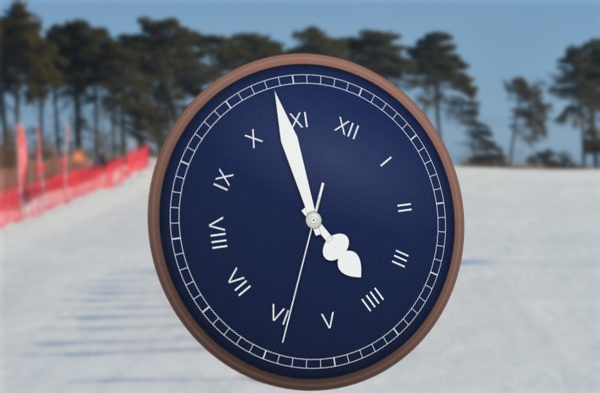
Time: **3:53:29**
